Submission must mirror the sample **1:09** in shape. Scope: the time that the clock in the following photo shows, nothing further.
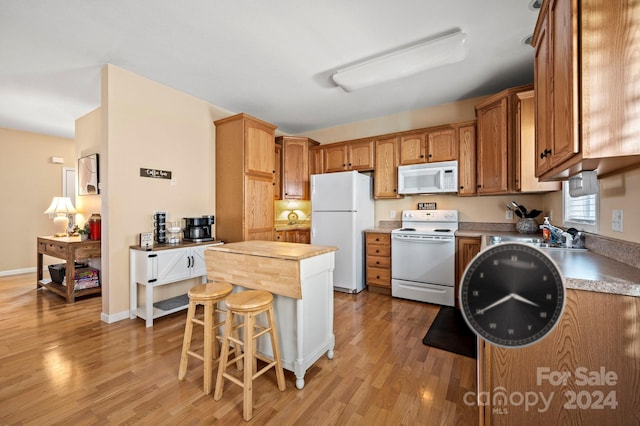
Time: **3:40**
